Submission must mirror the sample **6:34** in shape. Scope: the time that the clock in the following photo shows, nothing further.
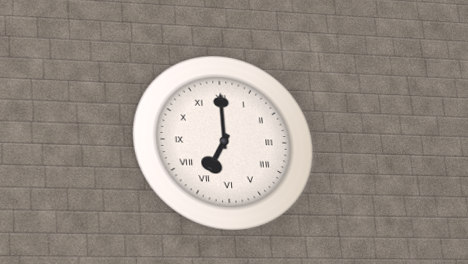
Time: **7:00**
